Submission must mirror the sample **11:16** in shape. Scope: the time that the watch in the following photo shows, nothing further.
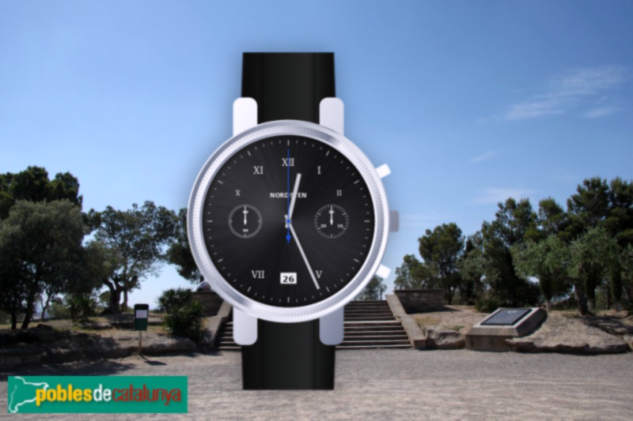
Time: **12:26**
